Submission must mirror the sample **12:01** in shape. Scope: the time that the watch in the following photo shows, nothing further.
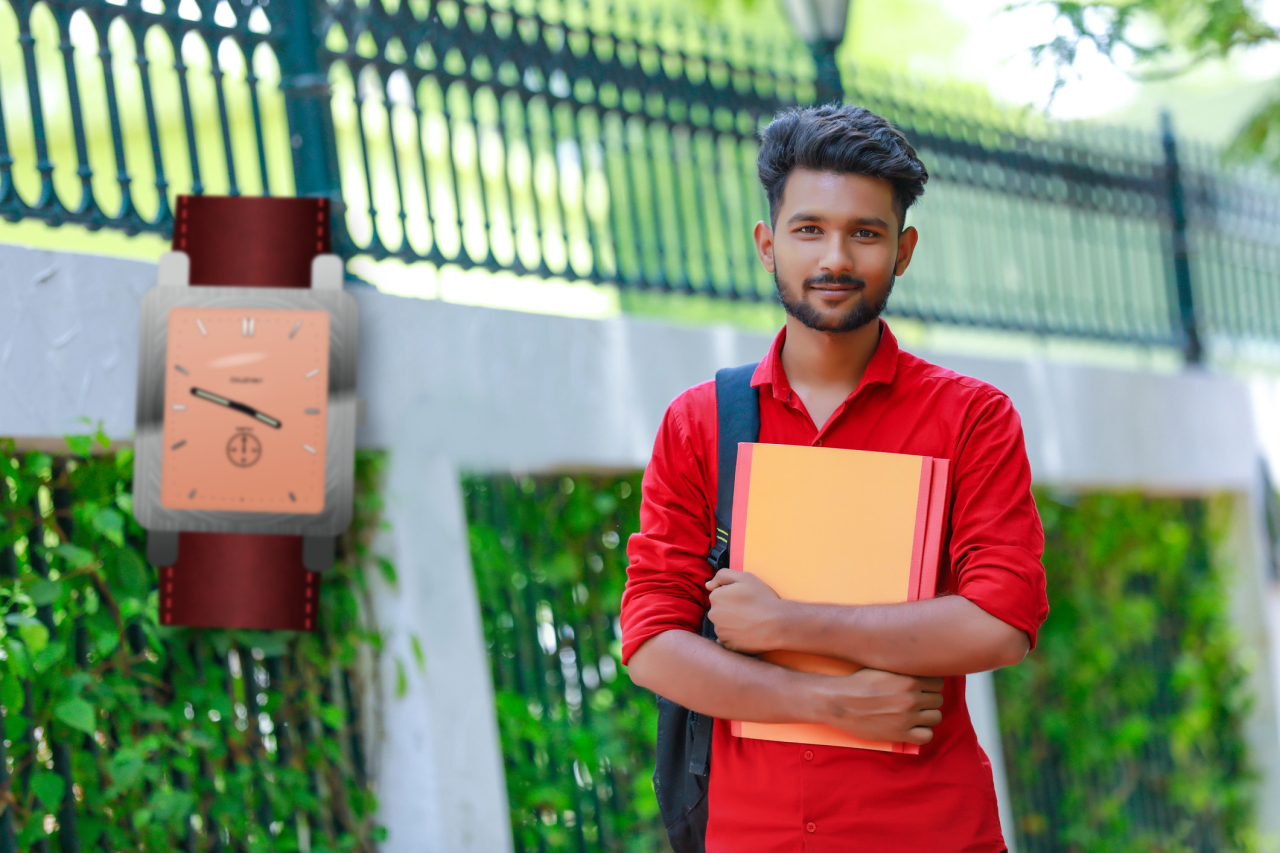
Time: **3:48**
